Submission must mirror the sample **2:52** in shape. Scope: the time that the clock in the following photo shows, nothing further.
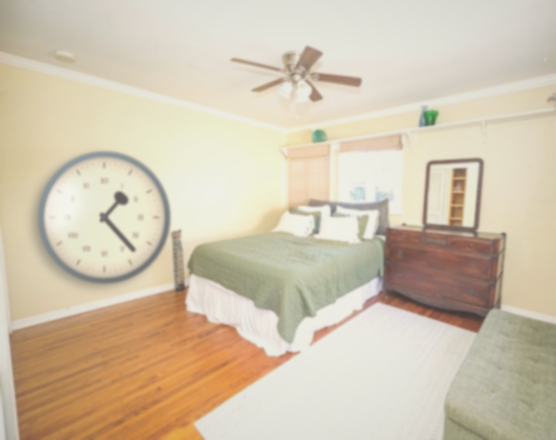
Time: **1:23**
